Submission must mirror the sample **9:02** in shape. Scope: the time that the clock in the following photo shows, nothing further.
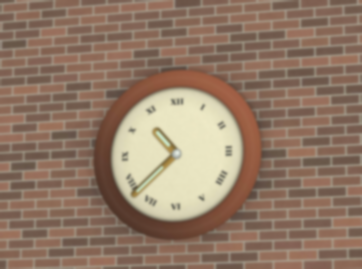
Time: **10:38**
